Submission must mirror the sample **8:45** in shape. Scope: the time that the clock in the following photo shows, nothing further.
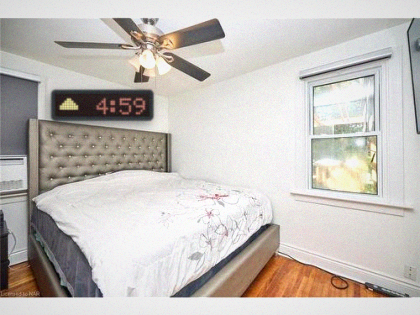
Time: **4:59**
